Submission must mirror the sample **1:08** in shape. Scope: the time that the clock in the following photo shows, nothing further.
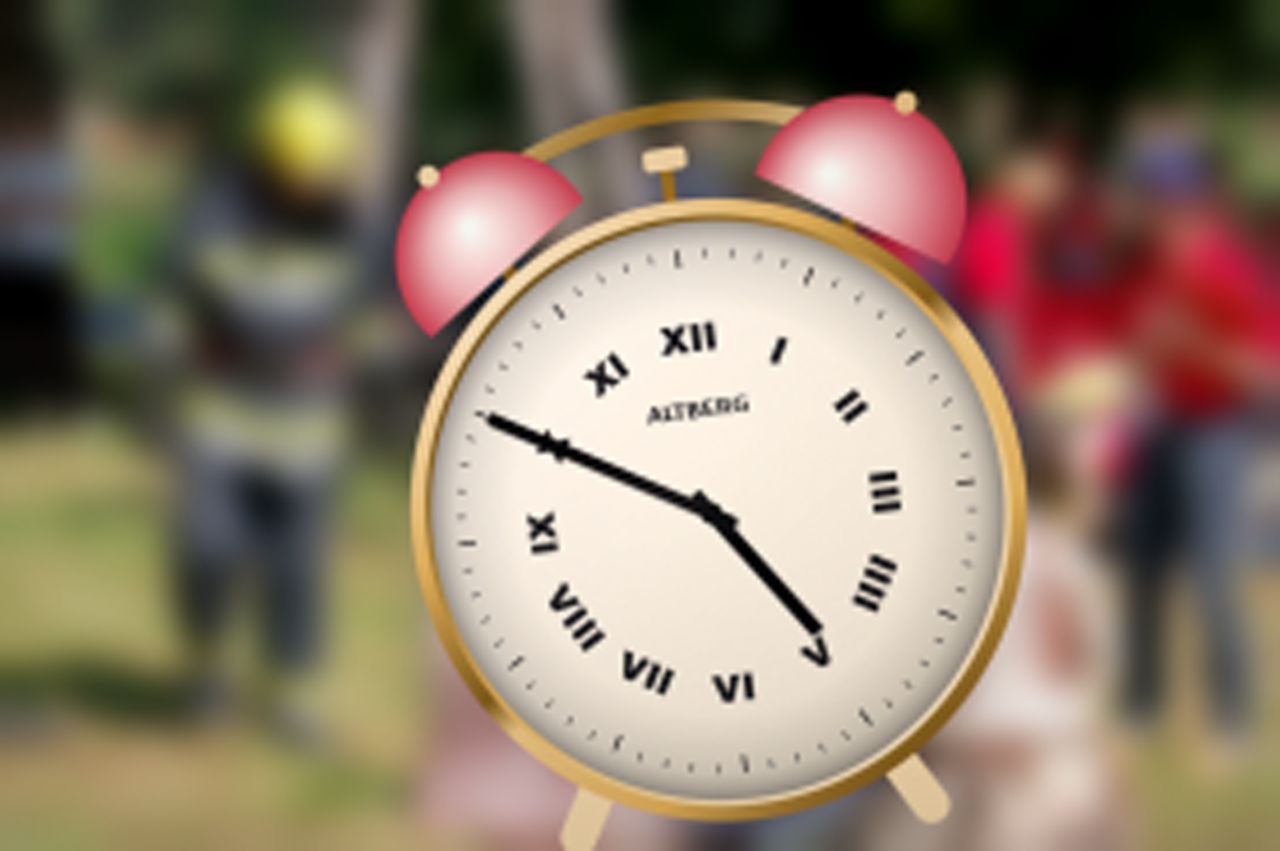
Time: **4:50**
